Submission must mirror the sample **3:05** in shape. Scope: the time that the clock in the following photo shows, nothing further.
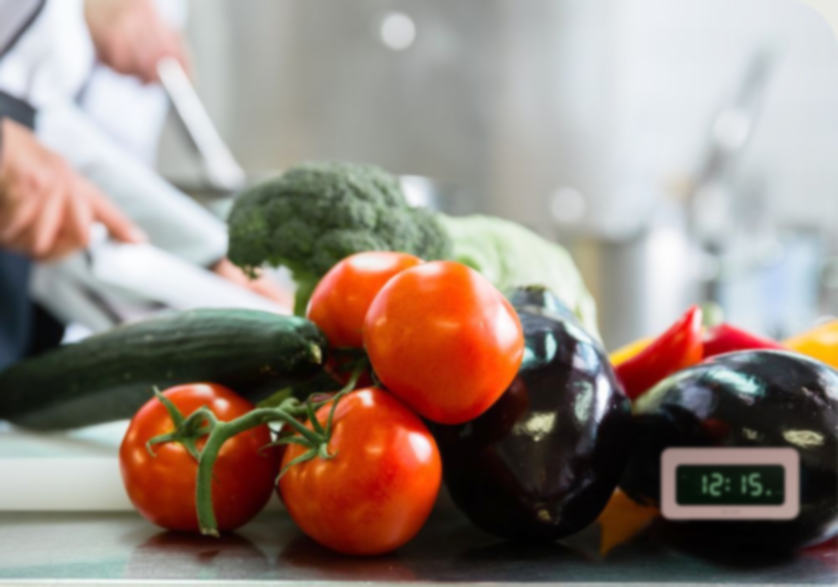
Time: **12:15**
